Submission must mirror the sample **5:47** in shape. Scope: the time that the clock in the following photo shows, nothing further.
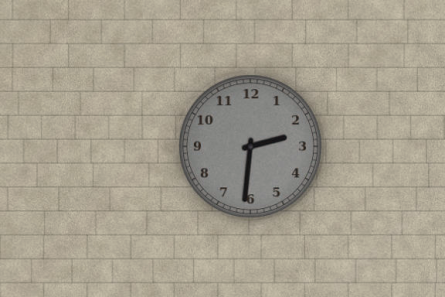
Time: **2:31**
